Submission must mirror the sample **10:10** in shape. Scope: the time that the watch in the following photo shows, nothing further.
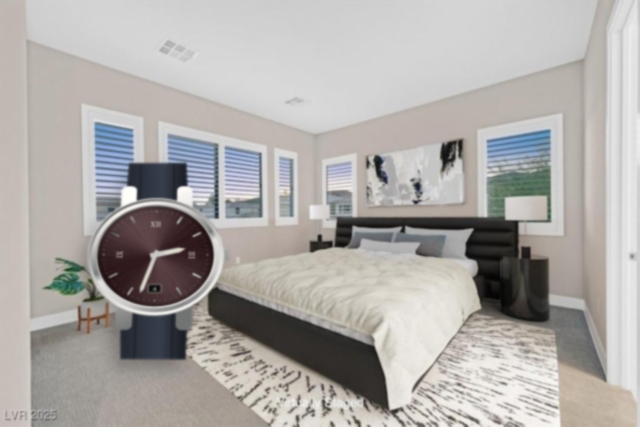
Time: **2:33**
